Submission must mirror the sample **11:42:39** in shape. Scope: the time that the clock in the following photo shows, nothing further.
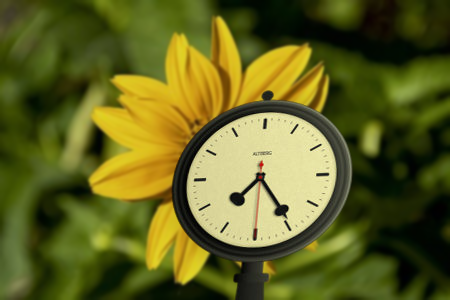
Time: **7:24:30**
